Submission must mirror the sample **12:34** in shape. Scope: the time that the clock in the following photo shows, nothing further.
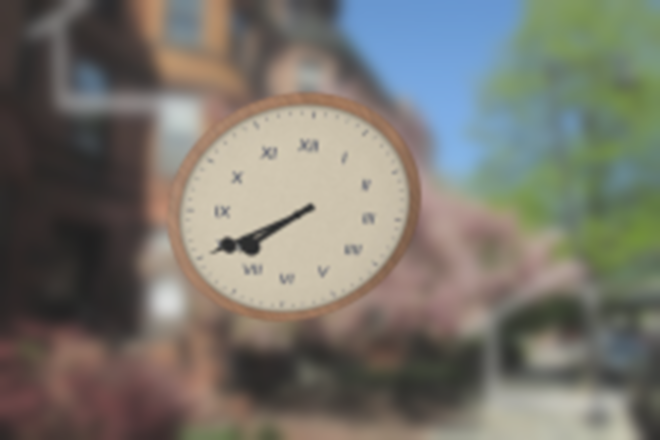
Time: **7:40**
